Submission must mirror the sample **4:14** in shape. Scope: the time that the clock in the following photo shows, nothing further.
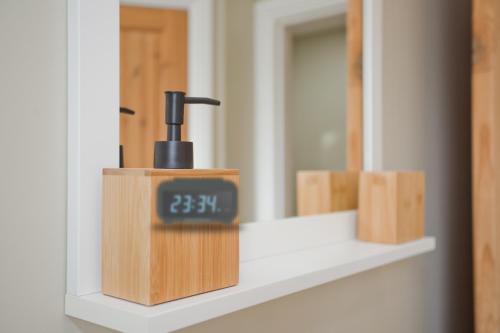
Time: **23:34**
